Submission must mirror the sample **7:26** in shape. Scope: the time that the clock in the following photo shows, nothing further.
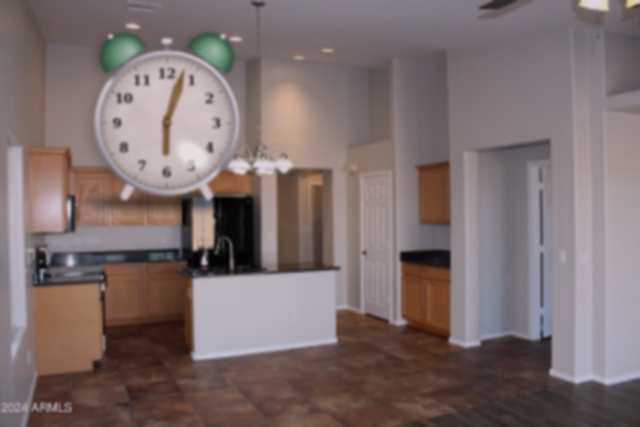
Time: **6:03**
